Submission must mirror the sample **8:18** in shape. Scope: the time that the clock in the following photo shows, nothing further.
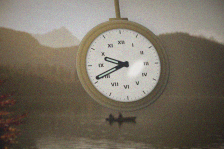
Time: **9:41**
